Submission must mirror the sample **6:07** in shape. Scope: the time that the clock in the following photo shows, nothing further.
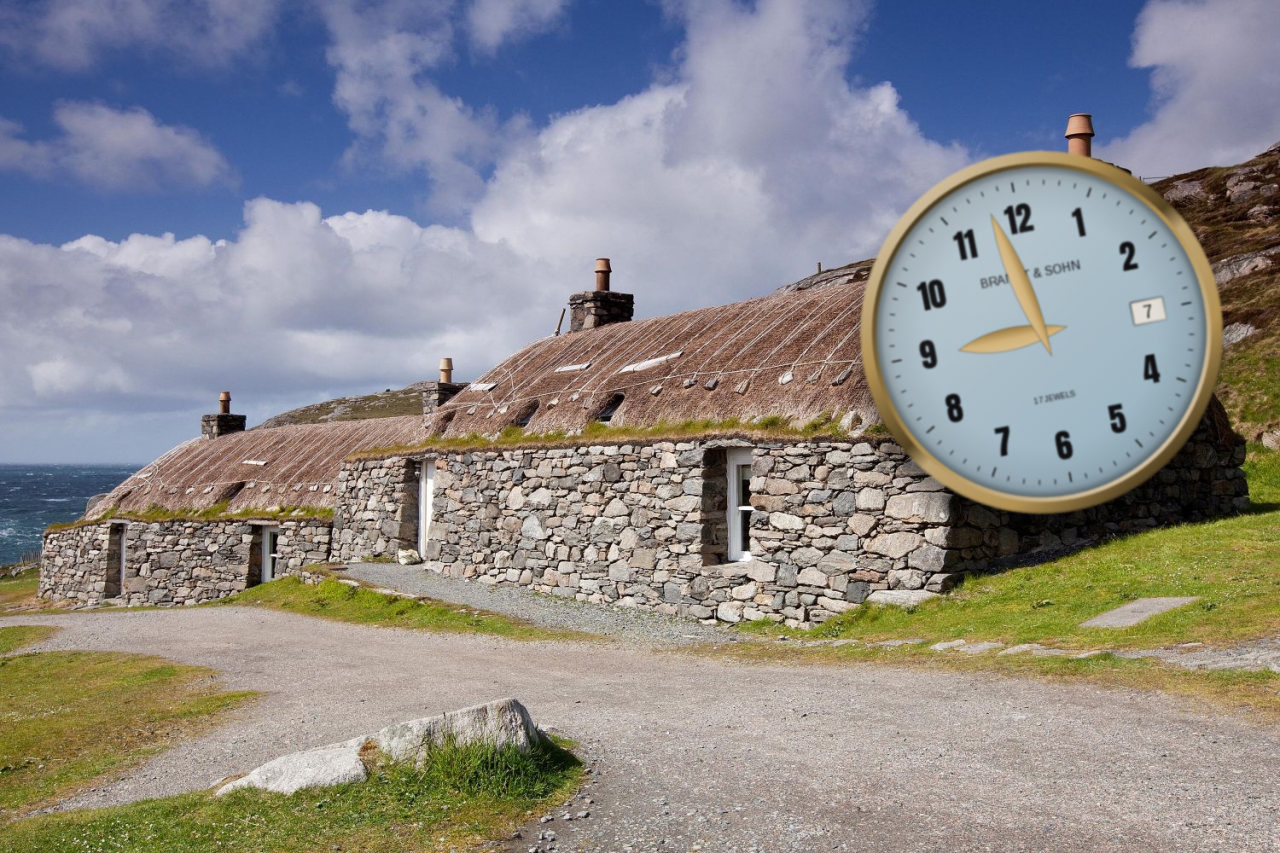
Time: **8:58**
